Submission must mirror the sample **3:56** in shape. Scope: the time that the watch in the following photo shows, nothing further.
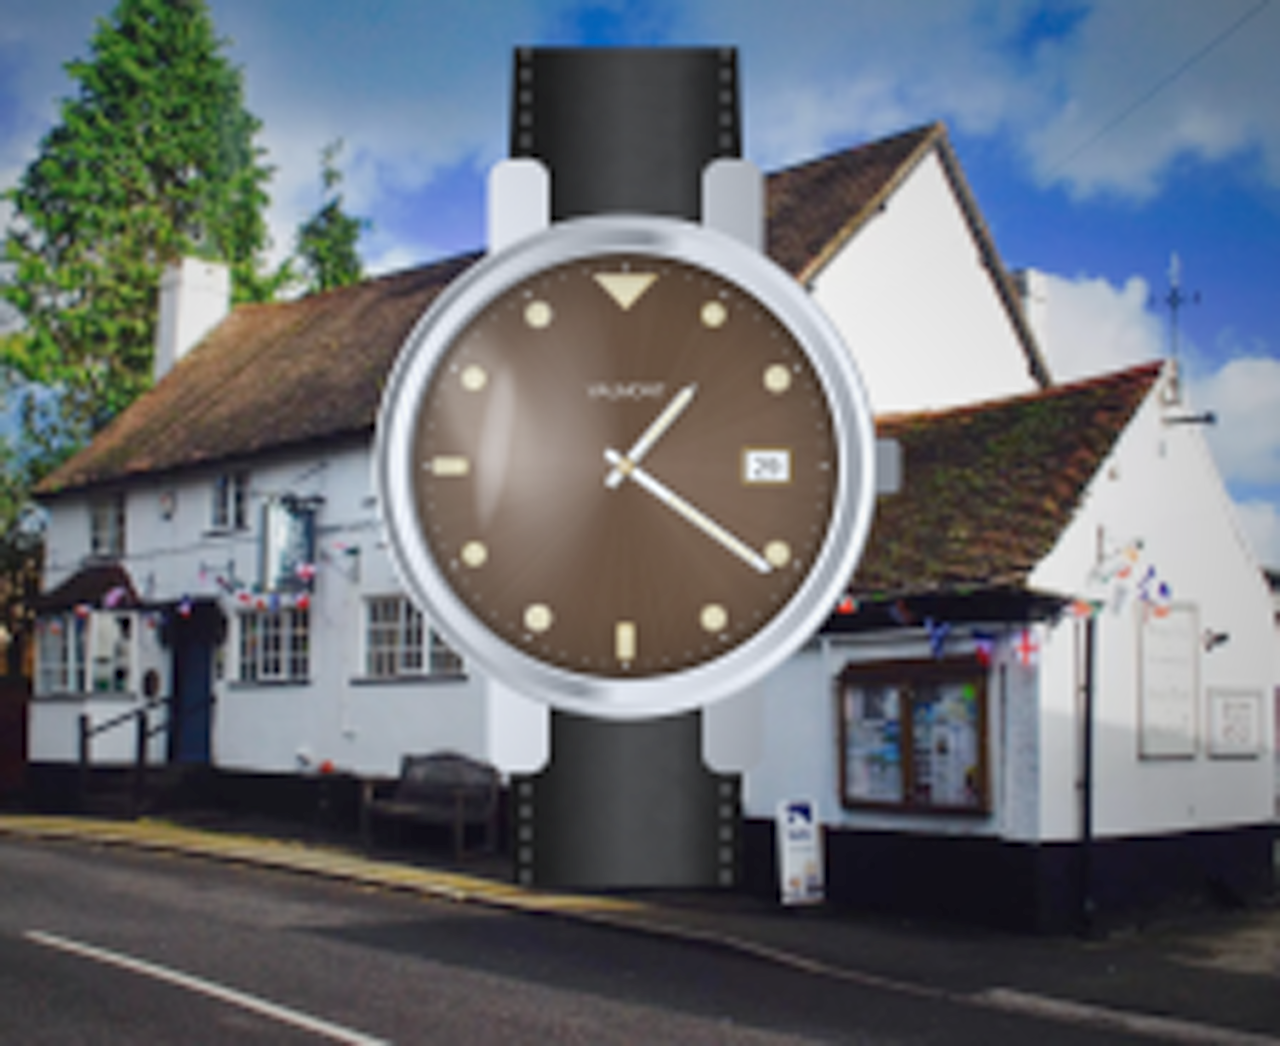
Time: **1:21**
